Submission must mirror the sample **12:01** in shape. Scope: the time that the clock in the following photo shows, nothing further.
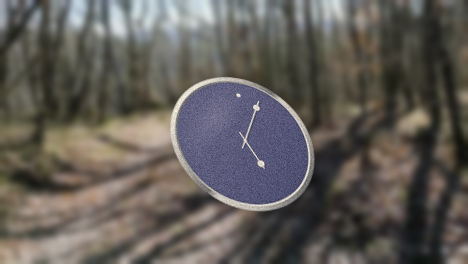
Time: **5:04**
